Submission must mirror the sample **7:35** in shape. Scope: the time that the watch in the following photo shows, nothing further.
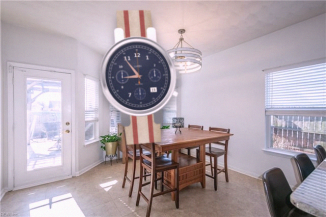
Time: **8:54**
